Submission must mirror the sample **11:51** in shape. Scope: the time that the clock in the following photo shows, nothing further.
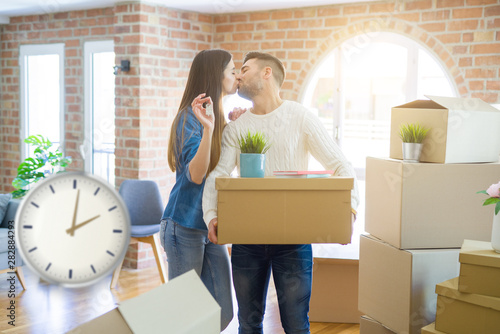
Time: **2:01**
